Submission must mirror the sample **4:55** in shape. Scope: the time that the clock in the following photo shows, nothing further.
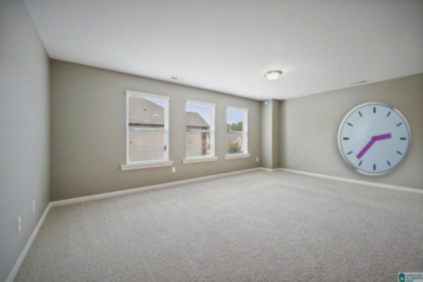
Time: **2:37**
